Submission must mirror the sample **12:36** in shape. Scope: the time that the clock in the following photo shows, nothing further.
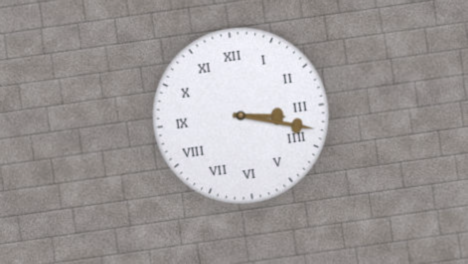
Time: **3:18**
